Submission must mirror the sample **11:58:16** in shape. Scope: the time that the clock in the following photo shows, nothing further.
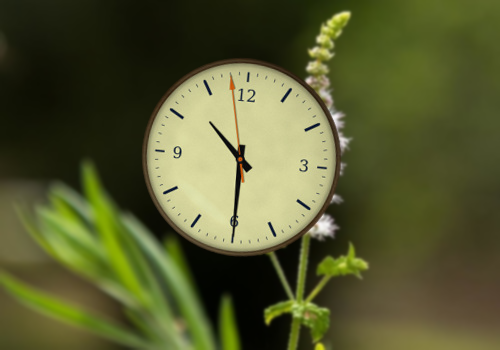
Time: **10:29:58**
